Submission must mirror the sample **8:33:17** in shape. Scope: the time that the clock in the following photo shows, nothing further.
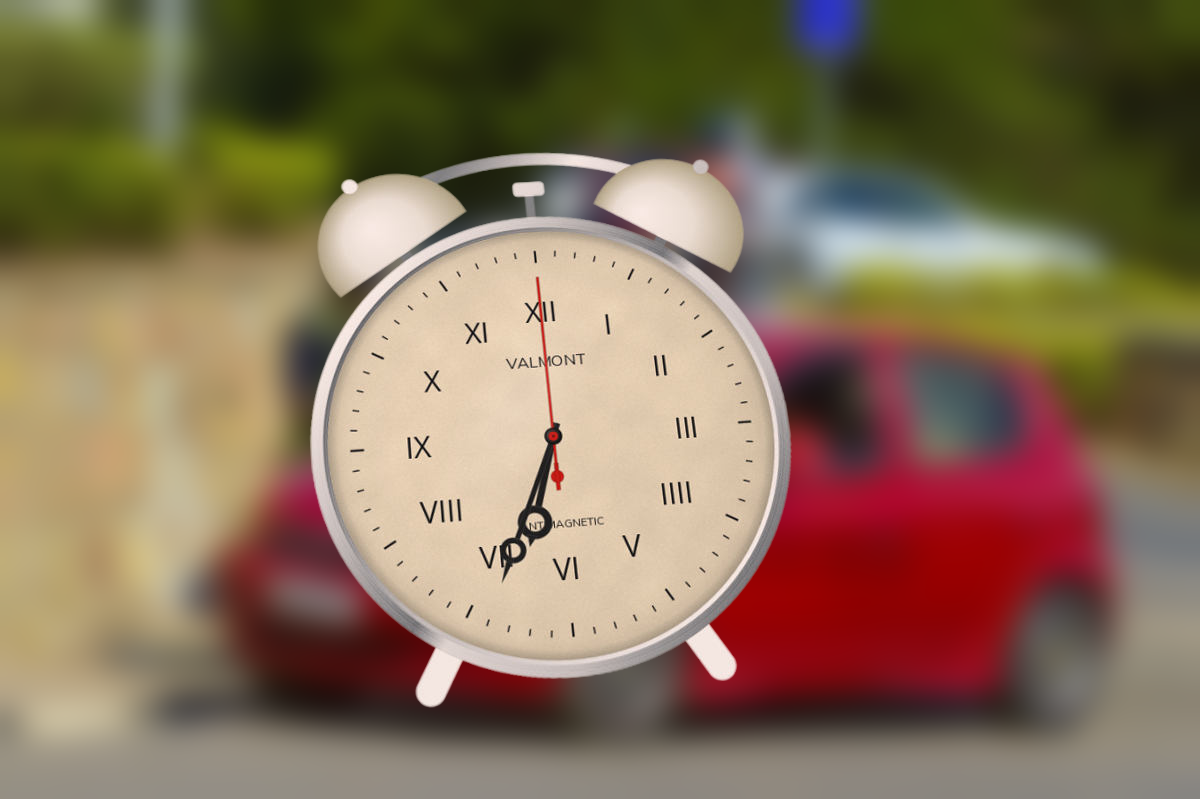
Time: **6:34:00**
